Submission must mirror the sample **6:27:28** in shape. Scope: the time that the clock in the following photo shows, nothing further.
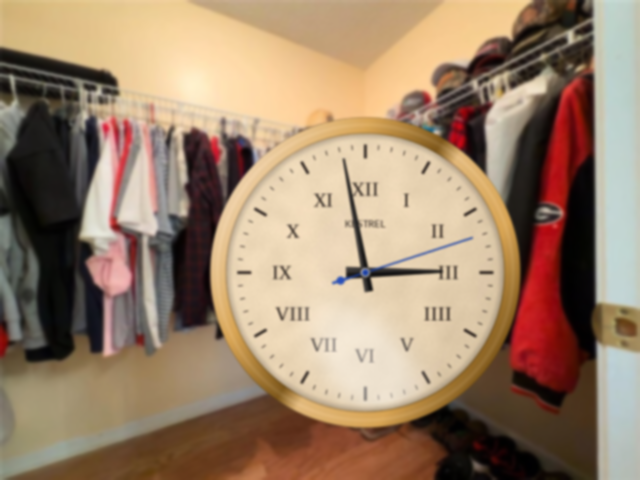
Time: **2:58:12**
